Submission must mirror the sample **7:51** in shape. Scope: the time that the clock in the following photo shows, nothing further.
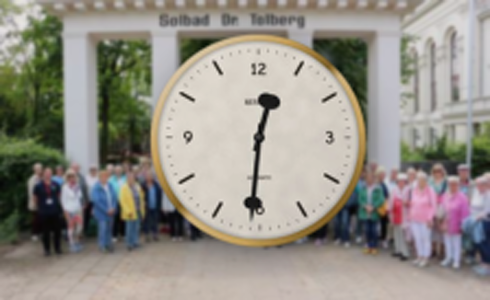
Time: **12:31**
